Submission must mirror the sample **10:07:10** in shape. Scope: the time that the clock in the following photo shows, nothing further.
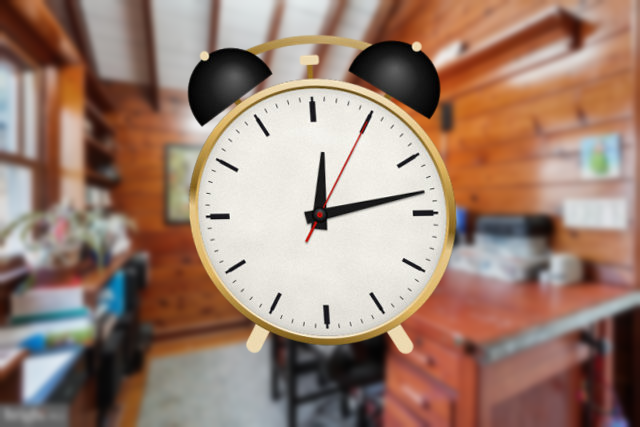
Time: **12:13:05**
